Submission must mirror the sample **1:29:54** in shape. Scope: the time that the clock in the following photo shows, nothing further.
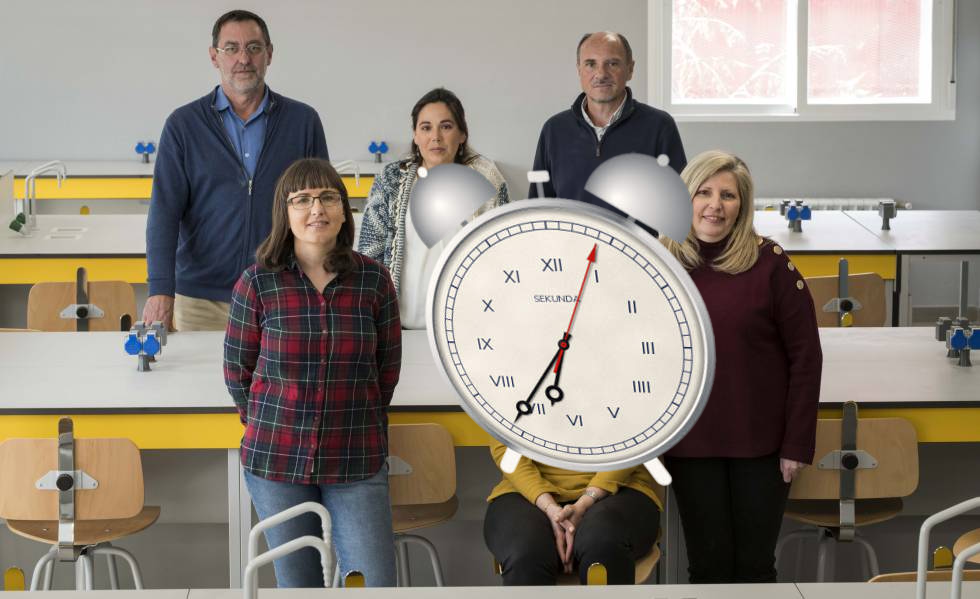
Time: **6:36:04**
